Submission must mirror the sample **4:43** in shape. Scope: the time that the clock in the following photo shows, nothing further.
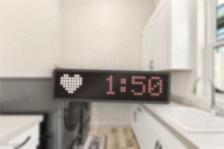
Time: **1:50**
